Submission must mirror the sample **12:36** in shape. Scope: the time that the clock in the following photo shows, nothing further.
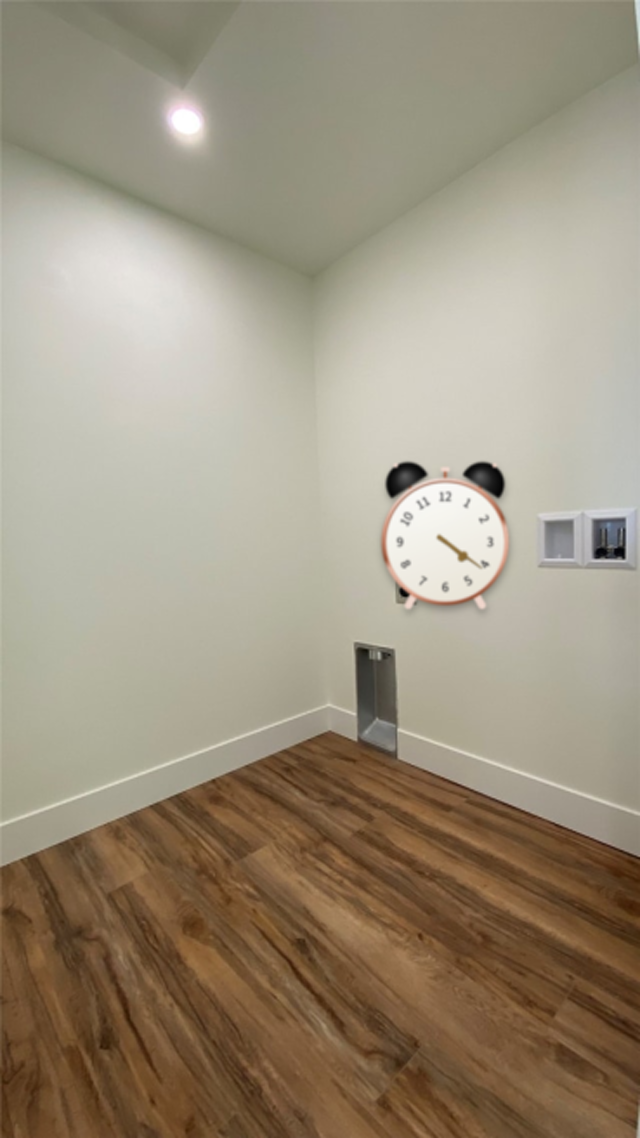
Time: **4:21**
